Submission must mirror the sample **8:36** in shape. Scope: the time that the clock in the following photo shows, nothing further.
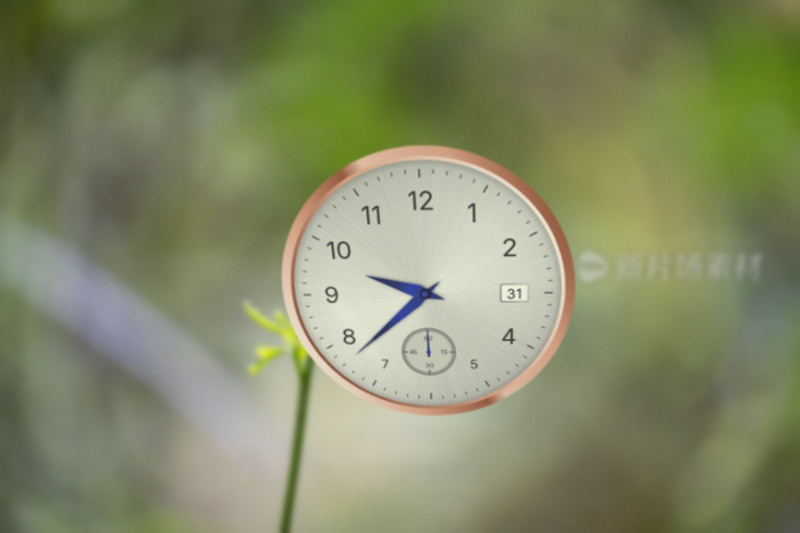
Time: **9:38**
